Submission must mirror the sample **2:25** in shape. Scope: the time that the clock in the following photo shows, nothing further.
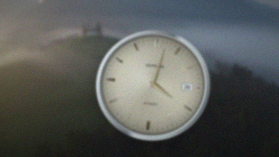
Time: **4:02**
